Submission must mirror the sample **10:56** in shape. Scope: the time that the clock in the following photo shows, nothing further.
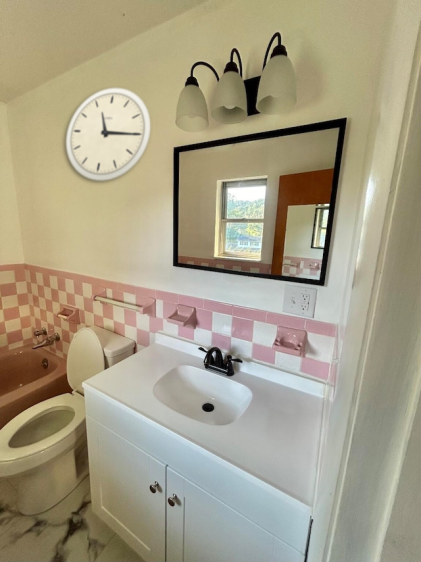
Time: **11:15**
